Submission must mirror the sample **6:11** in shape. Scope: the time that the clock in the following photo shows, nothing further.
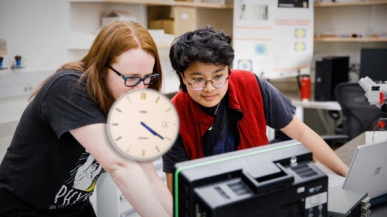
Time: **4:21**
